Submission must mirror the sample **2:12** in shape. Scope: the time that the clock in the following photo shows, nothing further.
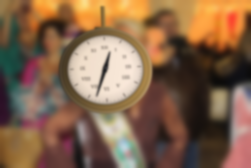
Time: **12:33**
